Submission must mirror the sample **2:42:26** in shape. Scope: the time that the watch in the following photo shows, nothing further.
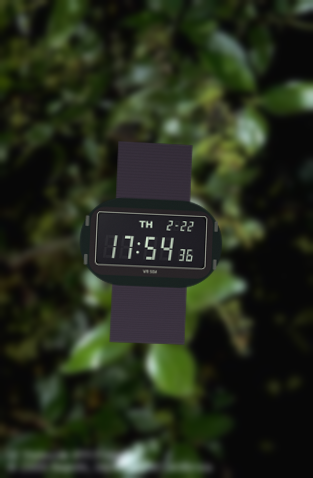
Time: **17:54:36**
